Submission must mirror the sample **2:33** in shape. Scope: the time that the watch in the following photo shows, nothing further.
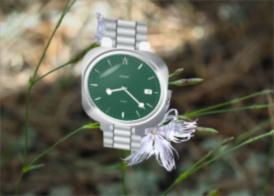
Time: **8:22**
